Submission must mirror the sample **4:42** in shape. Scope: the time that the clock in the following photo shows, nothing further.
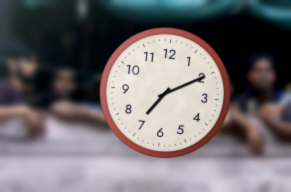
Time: **7:10**
